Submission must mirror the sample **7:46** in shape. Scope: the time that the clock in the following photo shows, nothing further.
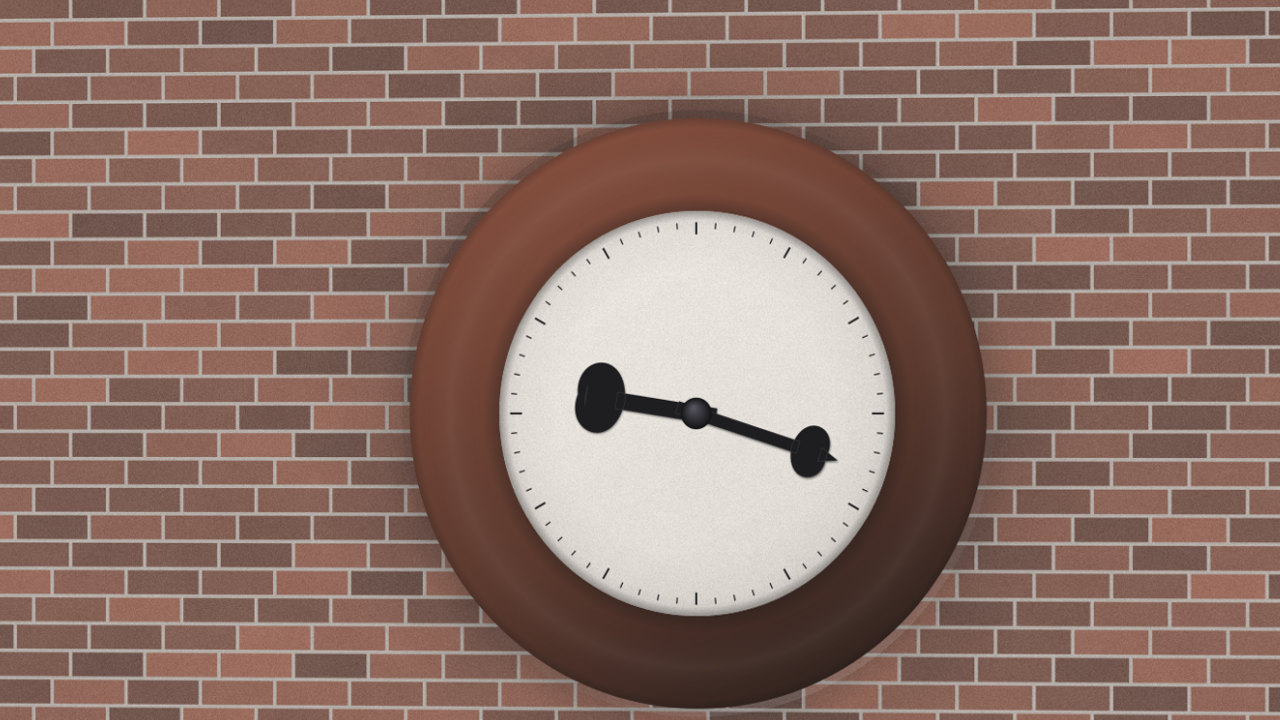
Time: **9:18**
